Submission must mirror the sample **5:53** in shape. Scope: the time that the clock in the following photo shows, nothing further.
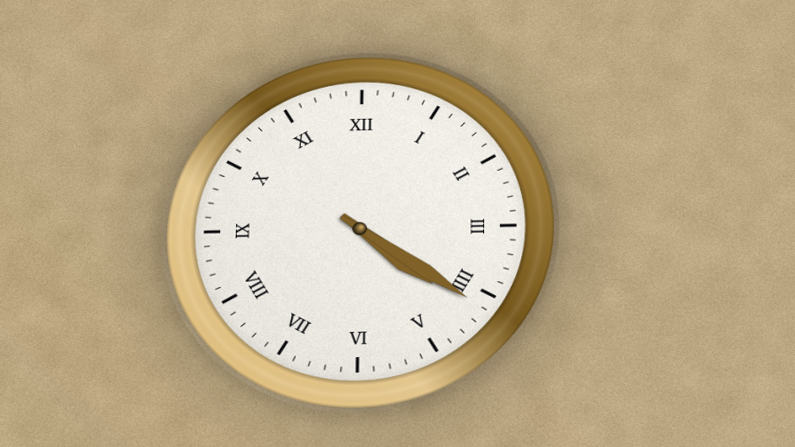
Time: **4:21**
